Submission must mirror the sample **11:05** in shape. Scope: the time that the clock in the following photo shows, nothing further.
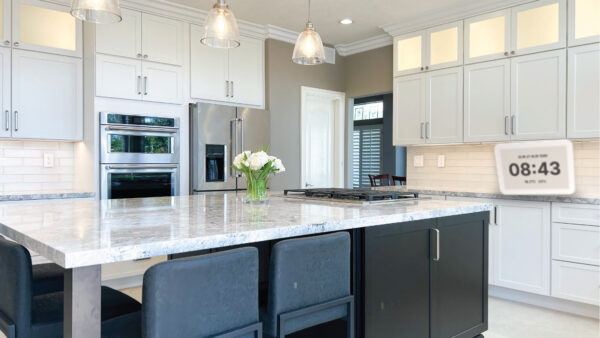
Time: **8:43**
